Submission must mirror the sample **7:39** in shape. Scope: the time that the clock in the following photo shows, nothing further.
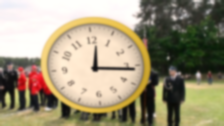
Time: **12:16**
